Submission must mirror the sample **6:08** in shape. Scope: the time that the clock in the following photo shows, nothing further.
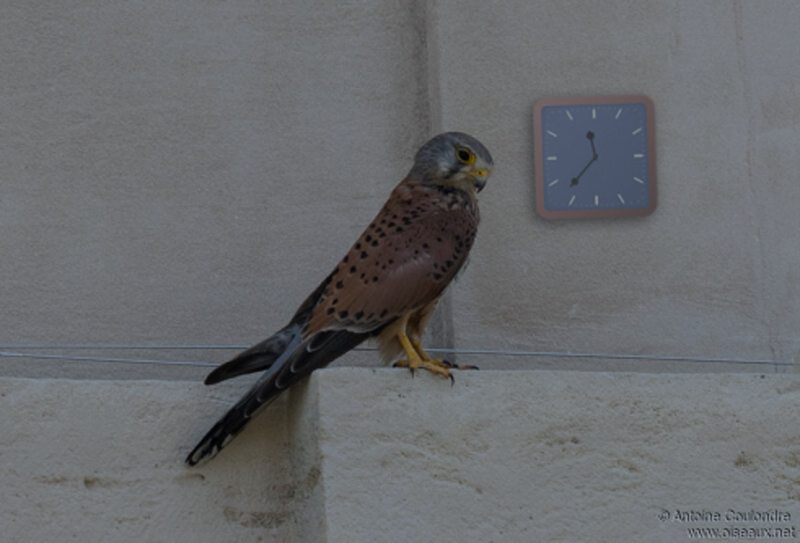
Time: **11:37**
